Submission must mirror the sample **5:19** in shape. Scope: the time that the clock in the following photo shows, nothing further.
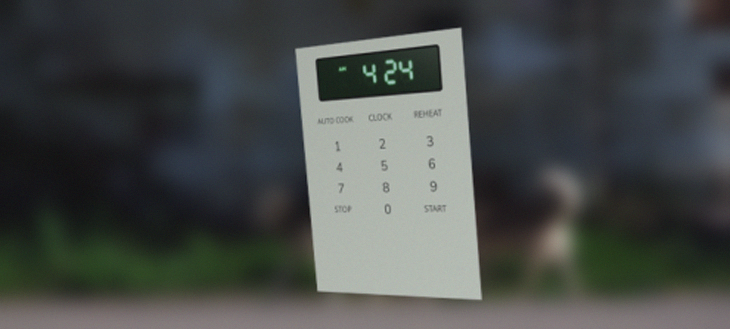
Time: **4:24**
